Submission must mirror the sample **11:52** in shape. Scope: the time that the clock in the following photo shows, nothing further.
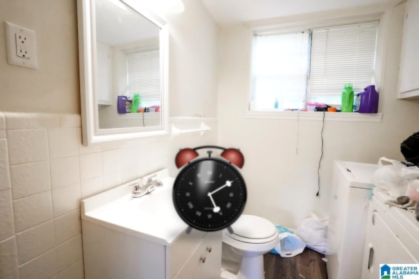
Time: **5:10**
